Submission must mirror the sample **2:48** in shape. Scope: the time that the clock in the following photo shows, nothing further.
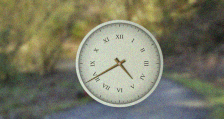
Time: **4:40**
